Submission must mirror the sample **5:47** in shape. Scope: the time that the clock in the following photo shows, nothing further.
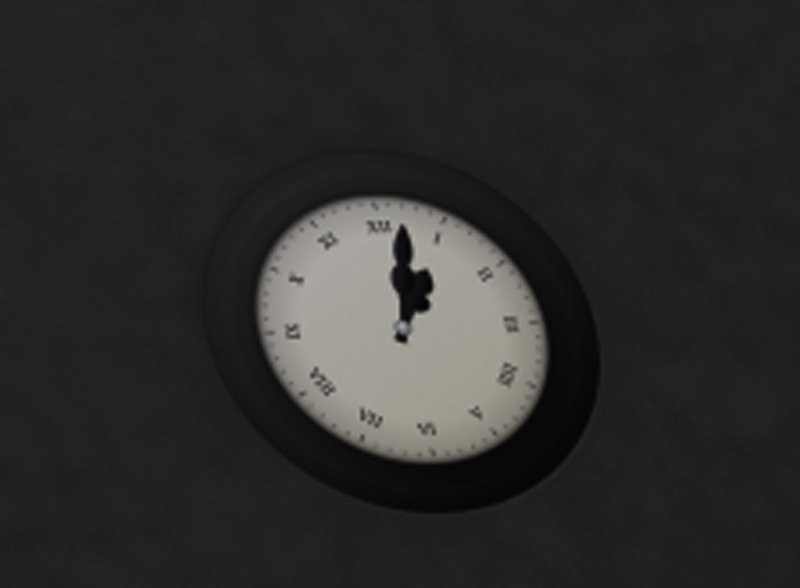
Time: **1:02**
